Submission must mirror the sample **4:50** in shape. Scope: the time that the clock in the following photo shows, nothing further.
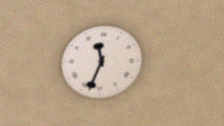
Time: **11:33**
